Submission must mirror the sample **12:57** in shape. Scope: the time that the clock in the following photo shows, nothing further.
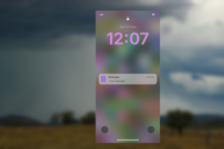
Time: **12:07**
